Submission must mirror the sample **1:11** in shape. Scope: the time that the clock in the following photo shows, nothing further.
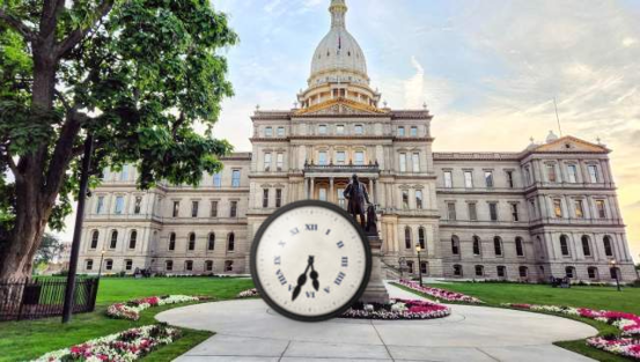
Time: **5:34**
